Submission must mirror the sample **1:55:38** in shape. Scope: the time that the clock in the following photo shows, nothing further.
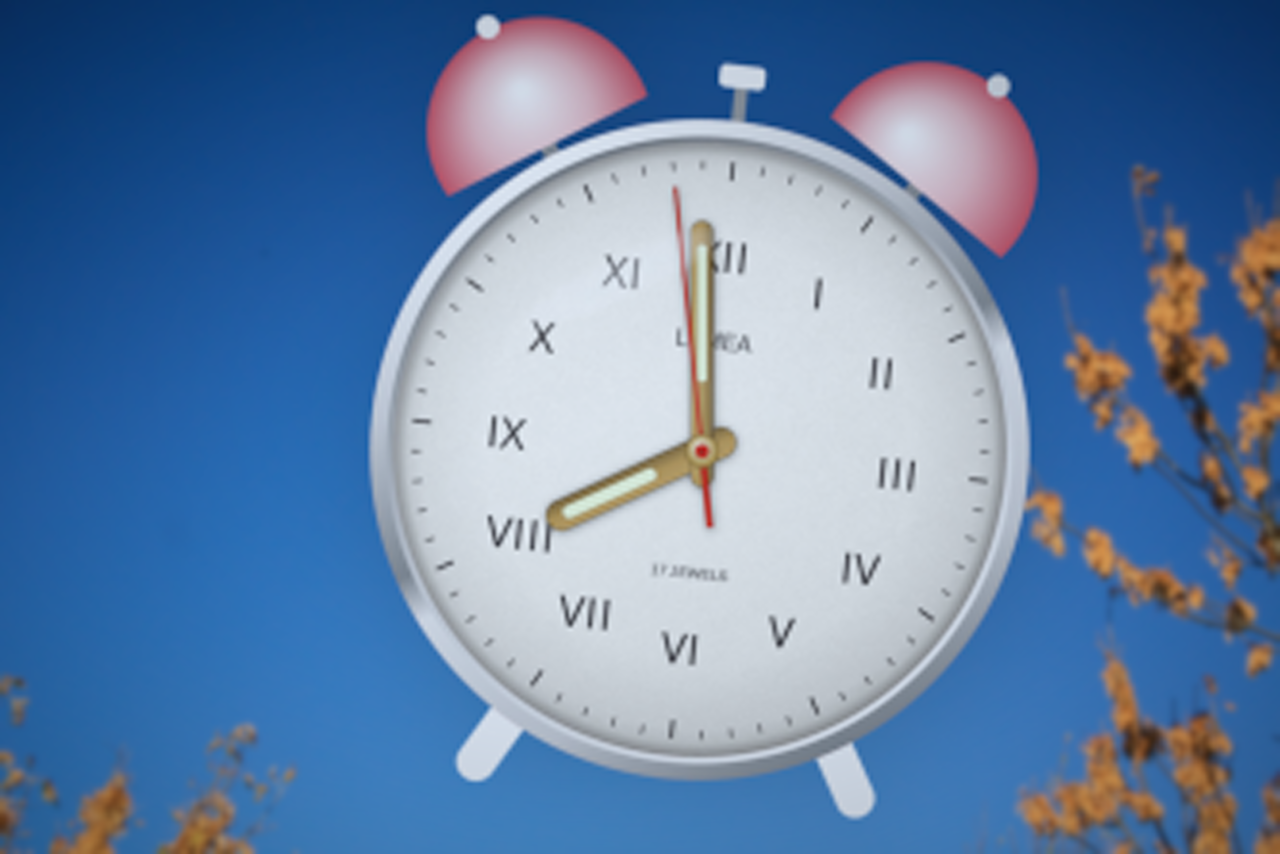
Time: **7:58:58**
